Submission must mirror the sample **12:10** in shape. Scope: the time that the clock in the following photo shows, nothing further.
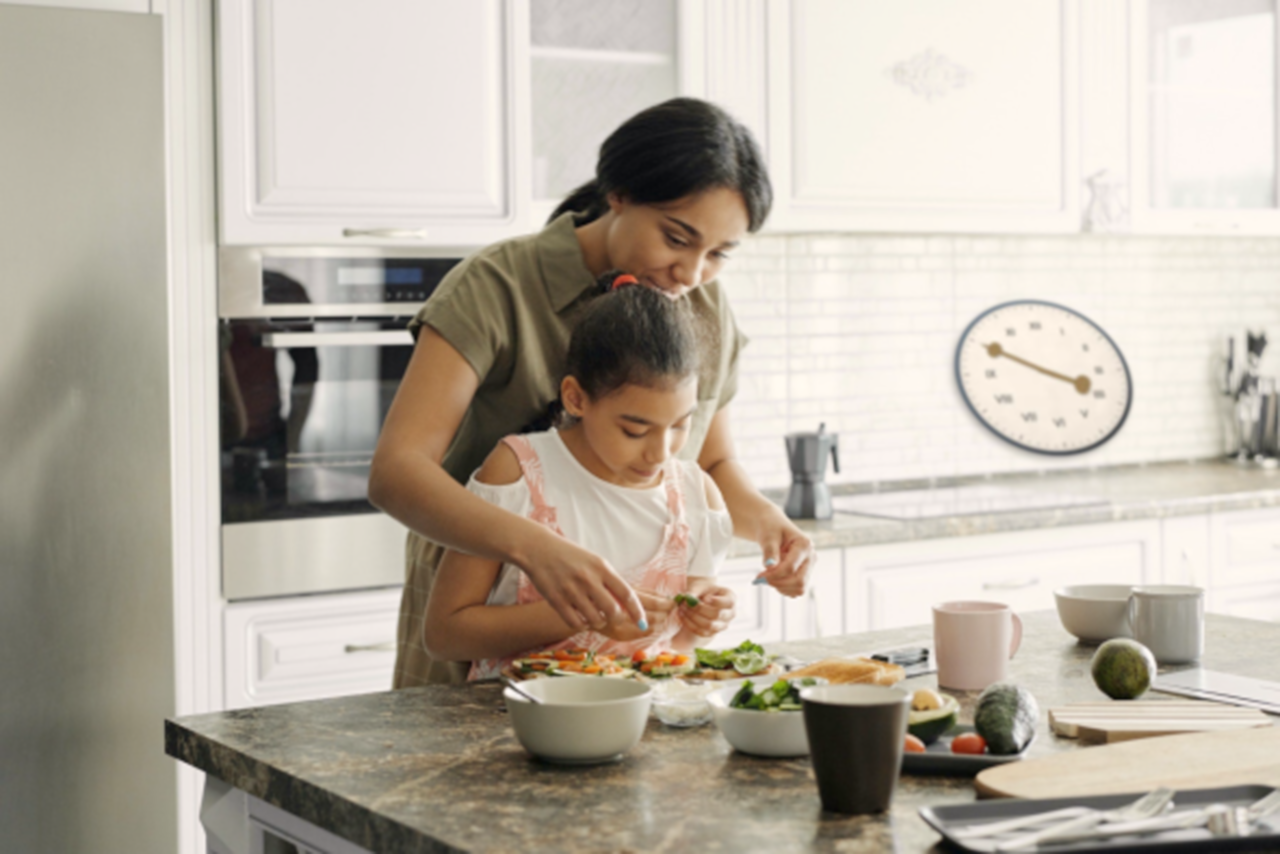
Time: **3:50**
